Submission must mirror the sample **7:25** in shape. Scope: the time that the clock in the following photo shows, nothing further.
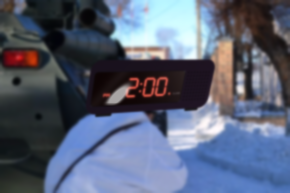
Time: **2:00**
